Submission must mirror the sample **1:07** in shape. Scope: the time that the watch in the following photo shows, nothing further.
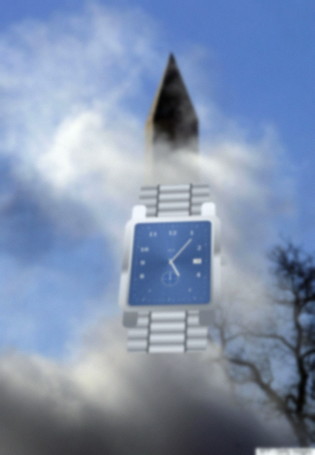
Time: **5:06**
